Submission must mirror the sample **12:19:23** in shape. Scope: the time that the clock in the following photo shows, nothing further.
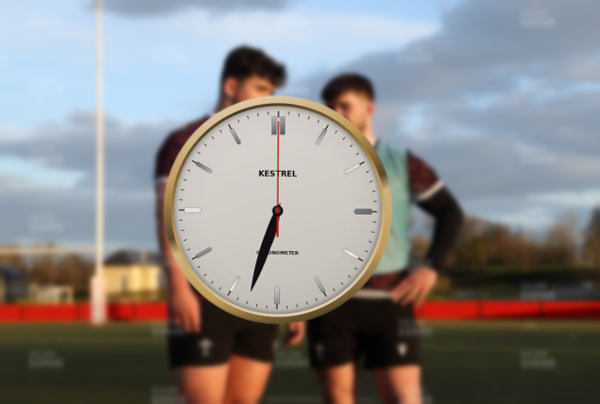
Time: **6:33:00**
